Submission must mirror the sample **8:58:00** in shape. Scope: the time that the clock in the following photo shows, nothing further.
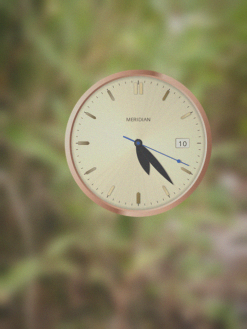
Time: **5:23:19**
